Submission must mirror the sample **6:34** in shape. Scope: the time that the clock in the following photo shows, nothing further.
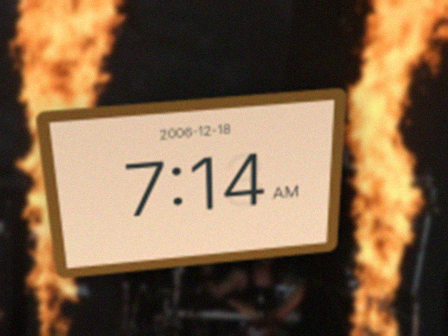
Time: **7:14**
